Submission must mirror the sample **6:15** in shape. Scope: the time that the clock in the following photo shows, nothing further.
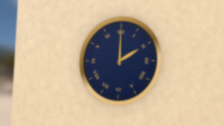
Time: **2:00**
